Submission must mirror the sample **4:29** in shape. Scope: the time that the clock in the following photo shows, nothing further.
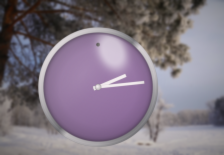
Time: **2:14**
